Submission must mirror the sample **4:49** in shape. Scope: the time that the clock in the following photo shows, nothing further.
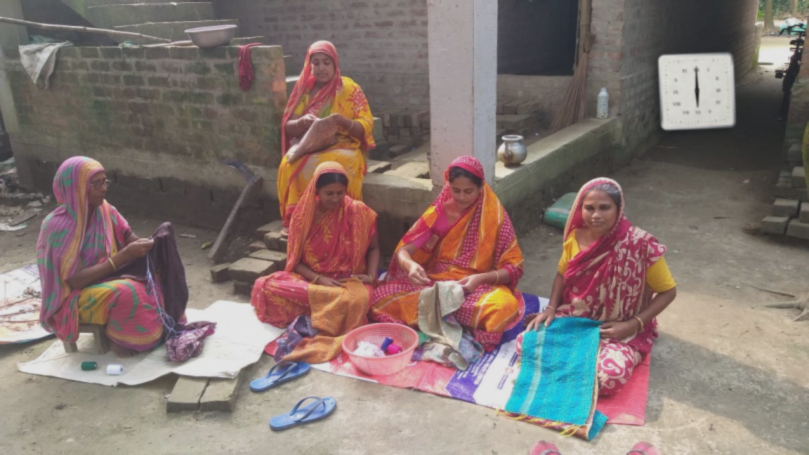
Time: **6:00**
